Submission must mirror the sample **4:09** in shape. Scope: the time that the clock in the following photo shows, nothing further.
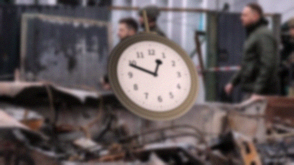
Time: **12:49**
